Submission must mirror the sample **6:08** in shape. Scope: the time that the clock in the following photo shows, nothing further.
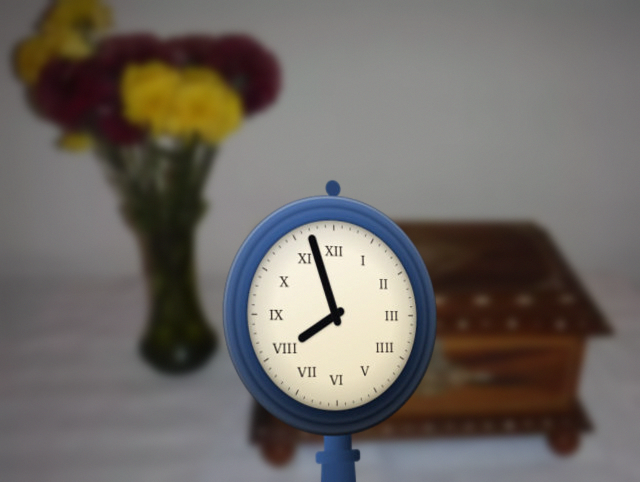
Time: **7:57**
